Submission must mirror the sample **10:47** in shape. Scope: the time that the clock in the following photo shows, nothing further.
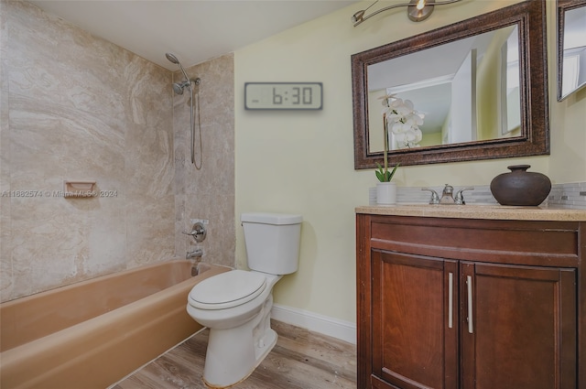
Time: **6:30**
